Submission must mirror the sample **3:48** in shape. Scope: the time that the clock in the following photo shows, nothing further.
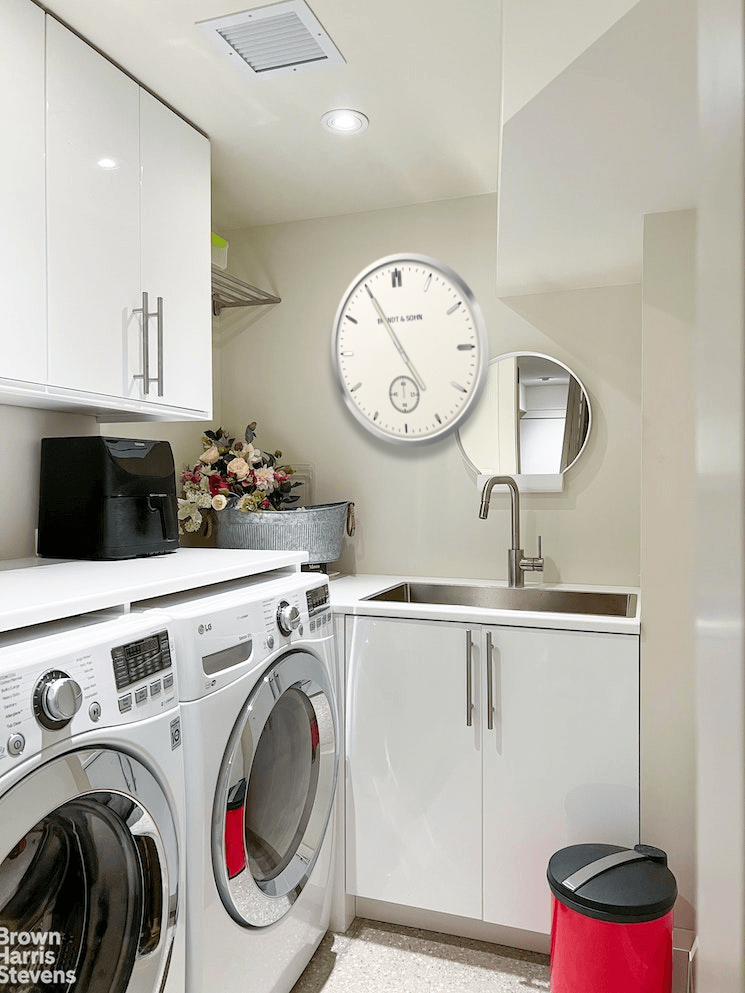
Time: **4:55**
